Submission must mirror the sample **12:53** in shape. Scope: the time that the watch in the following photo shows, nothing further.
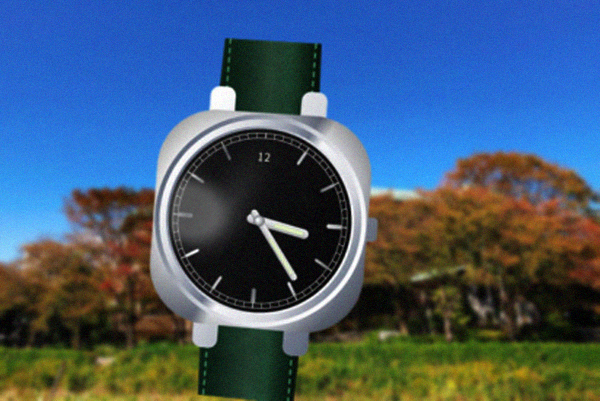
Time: **3:24**
